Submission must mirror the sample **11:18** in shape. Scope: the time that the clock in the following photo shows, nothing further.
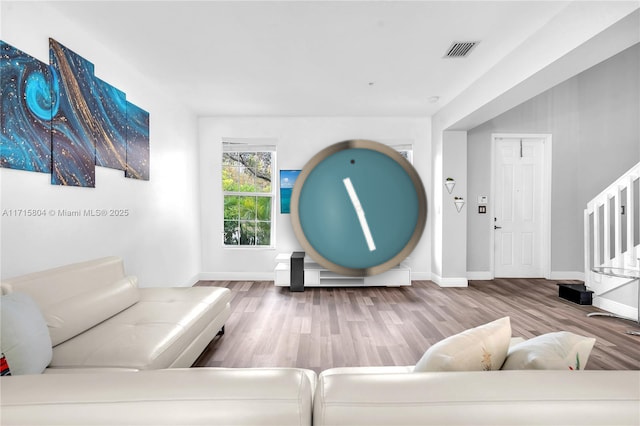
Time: **11:28**
